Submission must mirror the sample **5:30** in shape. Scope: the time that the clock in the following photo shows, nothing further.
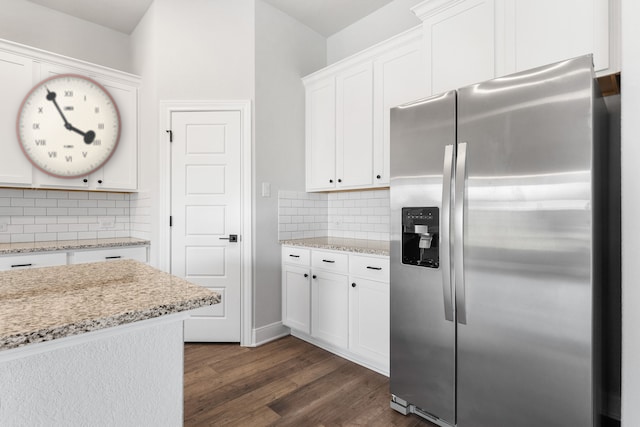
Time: **3:55**
